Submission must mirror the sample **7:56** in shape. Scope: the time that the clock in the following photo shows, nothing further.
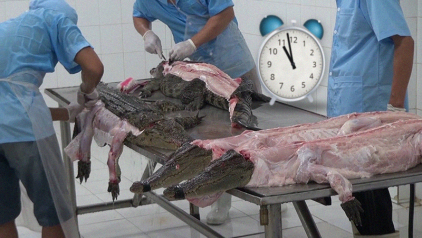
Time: **10:58**
